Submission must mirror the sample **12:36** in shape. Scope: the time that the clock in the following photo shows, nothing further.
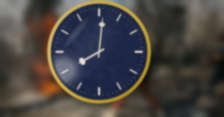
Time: **8:01**
